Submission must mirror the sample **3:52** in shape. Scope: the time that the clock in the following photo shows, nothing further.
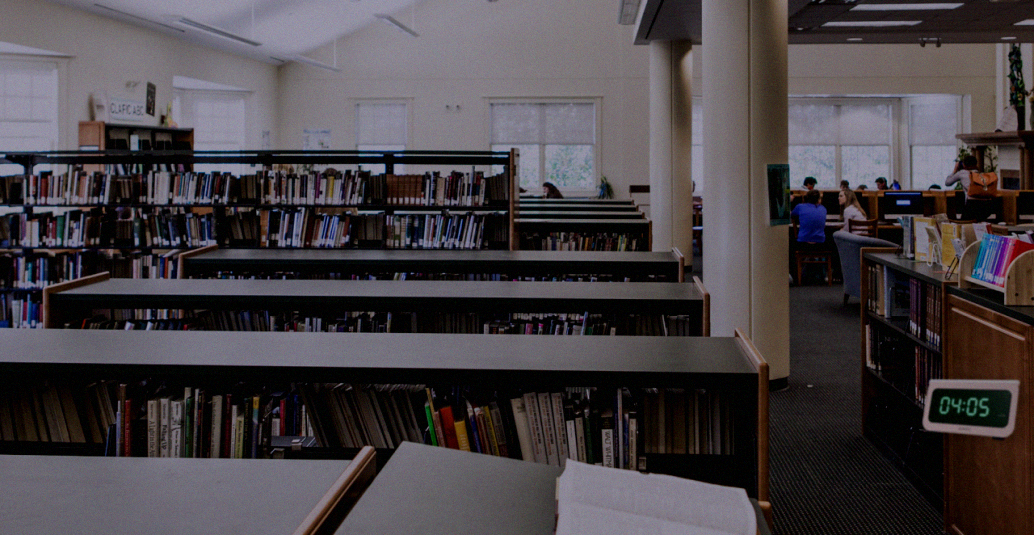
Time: **4:05**
